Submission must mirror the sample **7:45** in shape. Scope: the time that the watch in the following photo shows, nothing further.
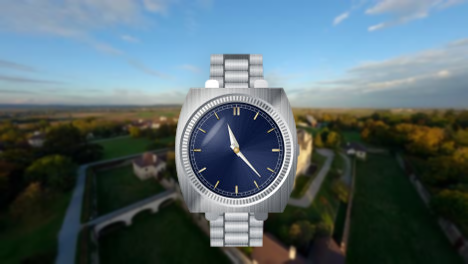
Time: **11:23**
